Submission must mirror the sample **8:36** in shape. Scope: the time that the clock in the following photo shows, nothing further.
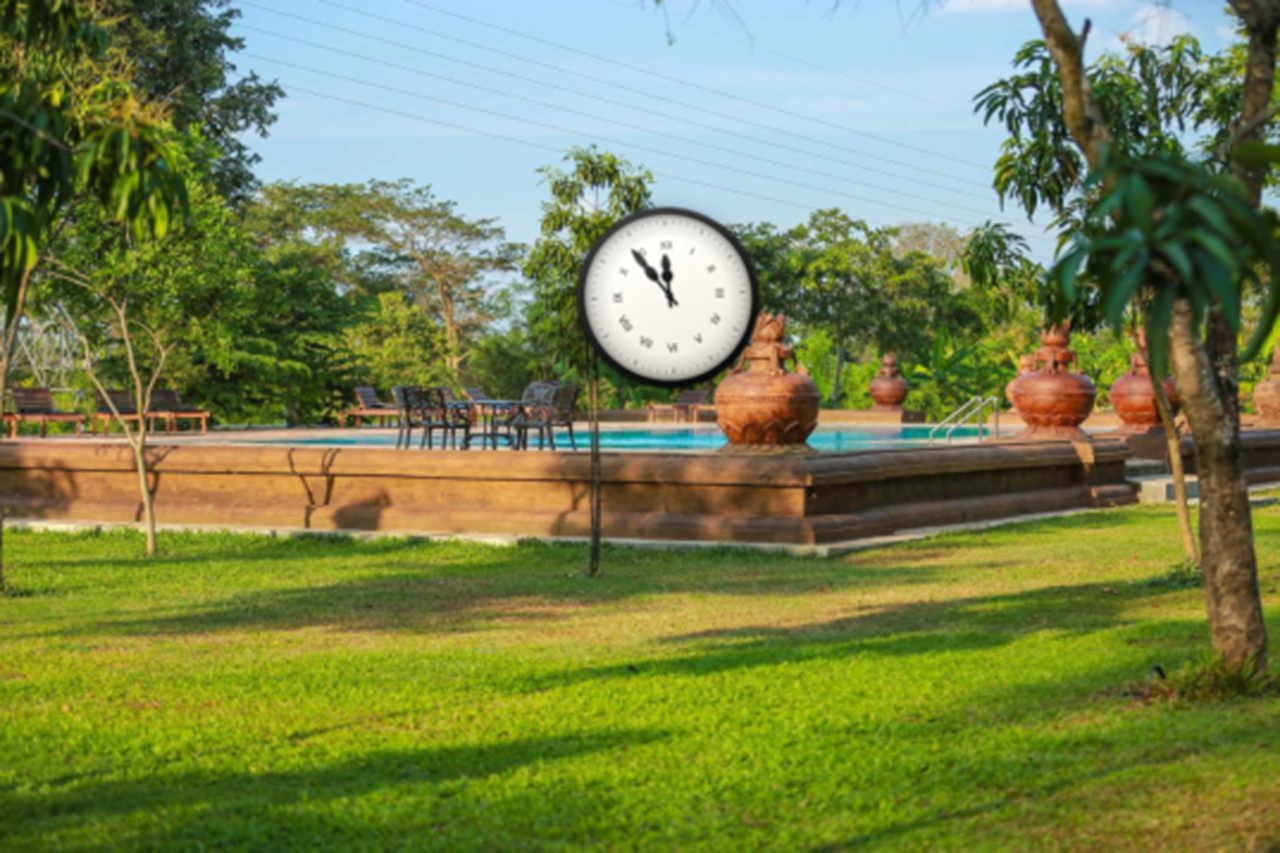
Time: **11:54**
